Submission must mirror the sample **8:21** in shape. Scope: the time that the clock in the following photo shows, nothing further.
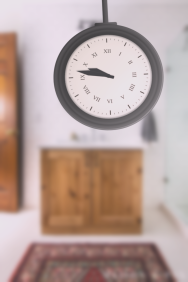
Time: **9:47**
